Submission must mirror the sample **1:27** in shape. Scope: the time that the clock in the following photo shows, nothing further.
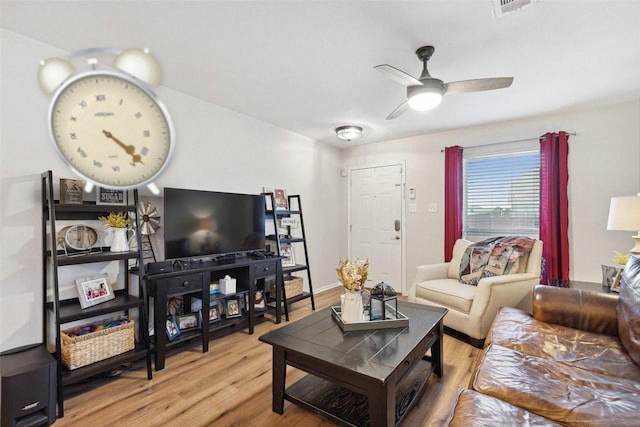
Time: **4:23**
